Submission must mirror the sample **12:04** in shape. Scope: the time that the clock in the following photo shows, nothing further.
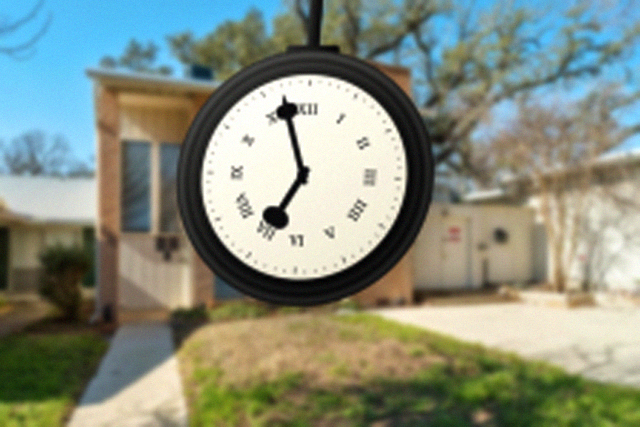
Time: **6:57**
